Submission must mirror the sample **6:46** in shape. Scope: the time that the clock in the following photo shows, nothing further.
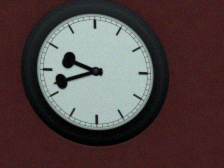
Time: **9:42**
